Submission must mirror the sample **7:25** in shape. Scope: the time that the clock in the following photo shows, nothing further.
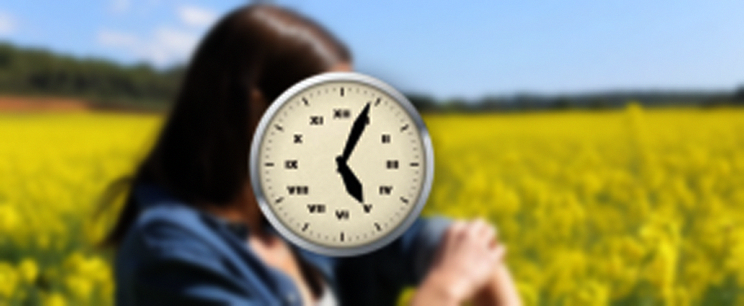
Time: **5:04**
